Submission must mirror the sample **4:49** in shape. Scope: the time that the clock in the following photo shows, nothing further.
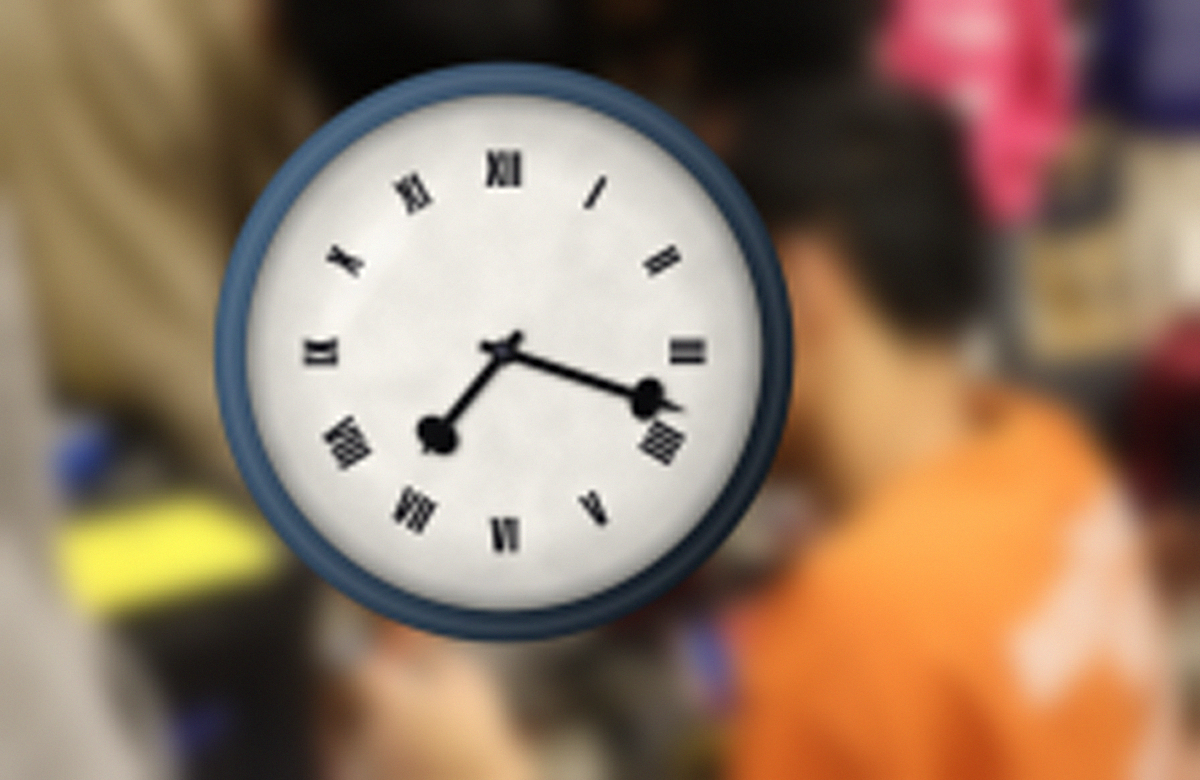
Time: **7:18**
